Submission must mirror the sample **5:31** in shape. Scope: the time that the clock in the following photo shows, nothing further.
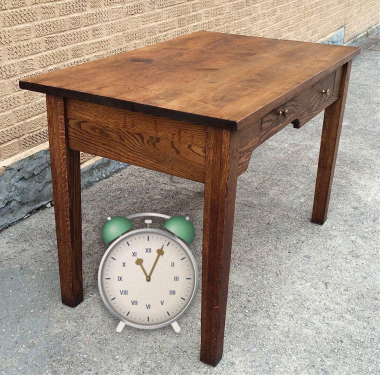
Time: **11:04**
